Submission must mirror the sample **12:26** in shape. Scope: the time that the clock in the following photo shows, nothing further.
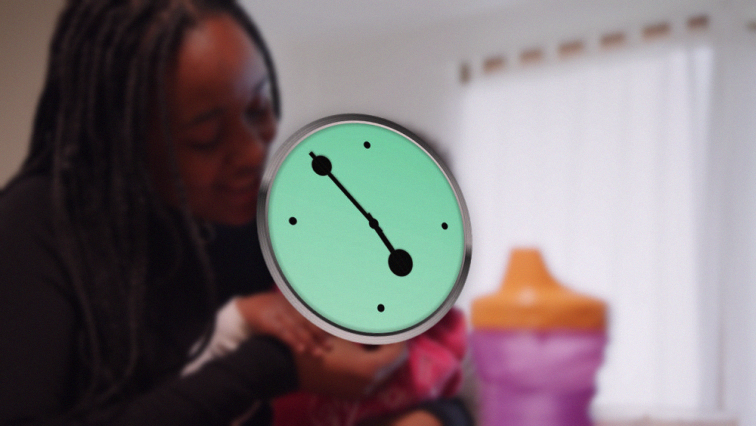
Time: **4:53**
